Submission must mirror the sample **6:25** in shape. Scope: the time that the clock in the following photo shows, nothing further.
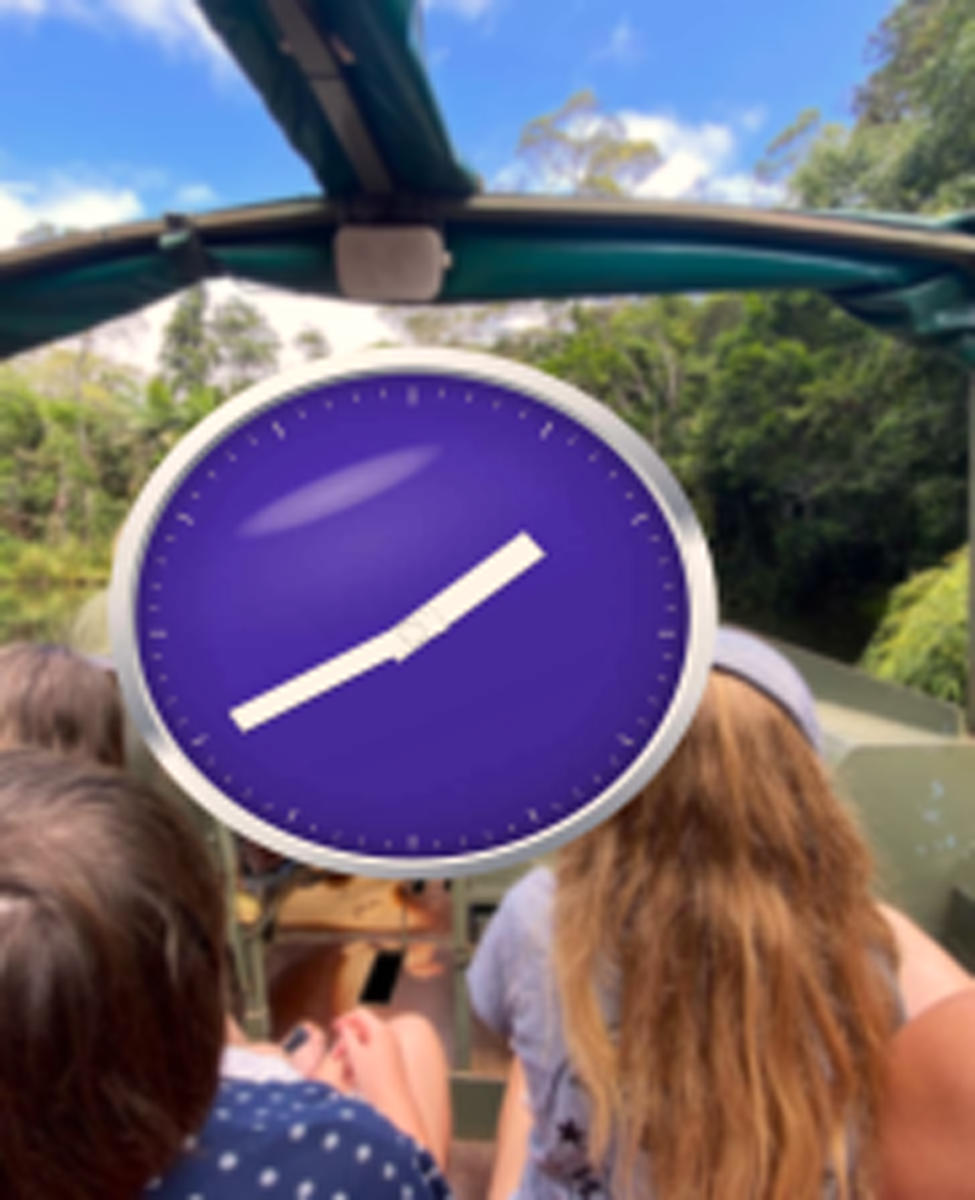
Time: **1:40**
